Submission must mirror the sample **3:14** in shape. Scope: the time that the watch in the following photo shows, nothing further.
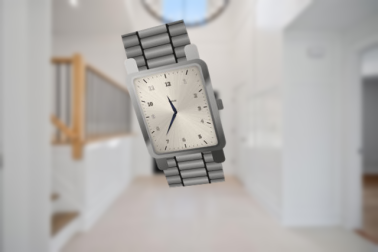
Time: **11:36**
